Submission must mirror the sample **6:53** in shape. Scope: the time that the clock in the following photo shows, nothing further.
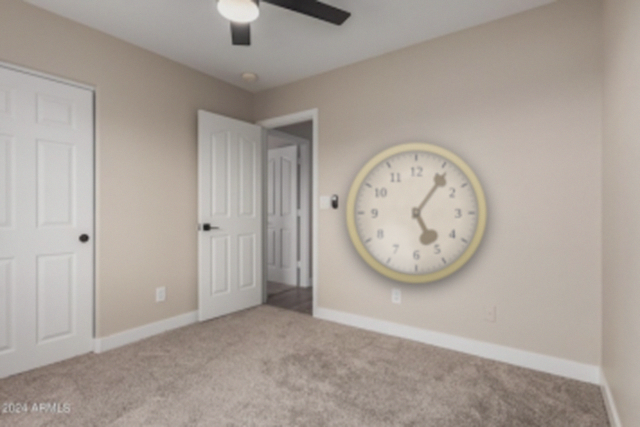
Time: **5:06**
